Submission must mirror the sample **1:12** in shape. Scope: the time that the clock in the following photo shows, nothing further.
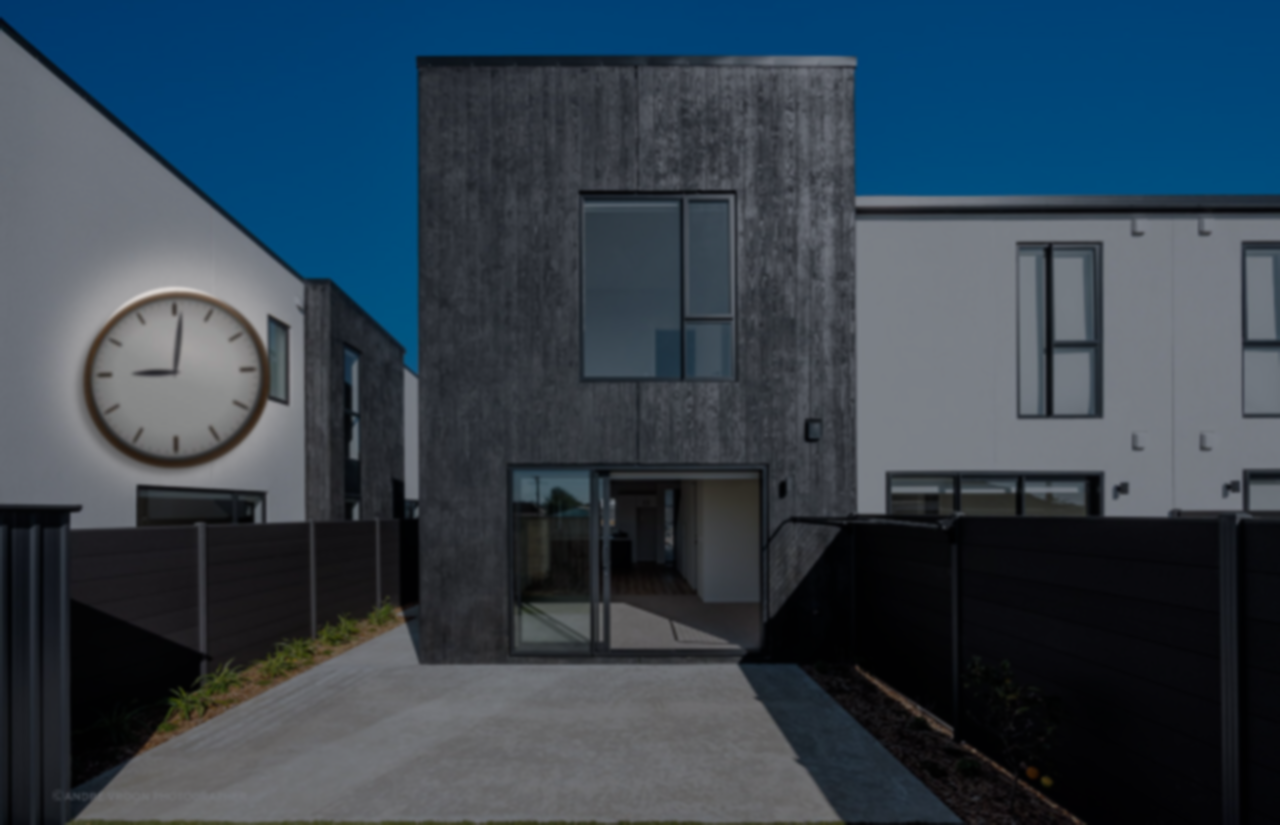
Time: **9:01**
